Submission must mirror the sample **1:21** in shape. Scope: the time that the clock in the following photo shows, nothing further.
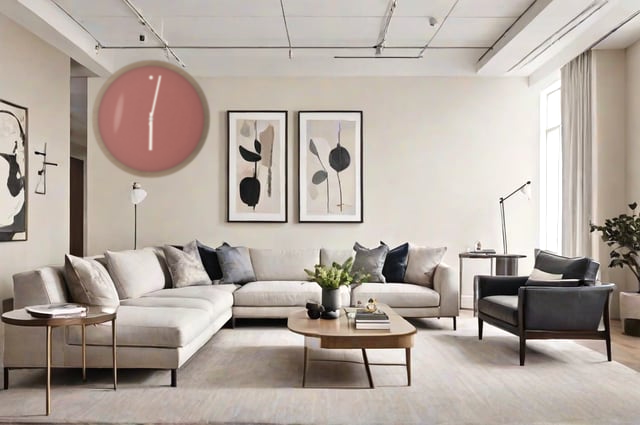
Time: **6:02**
